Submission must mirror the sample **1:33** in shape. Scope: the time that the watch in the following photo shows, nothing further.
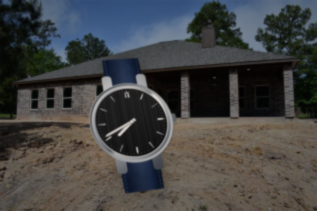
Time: **7:41**
